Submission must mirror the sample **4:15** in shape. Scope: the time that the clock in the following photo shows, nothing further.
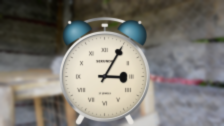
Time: **3:05**
